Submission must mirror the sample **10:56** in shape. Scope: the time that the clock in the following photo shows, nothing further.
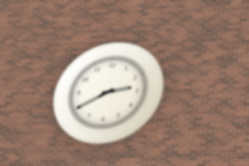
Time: **2:40**
